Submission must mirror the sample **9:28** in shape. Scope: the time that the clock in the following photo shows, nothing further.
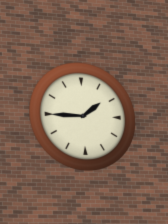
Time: **1:45**
